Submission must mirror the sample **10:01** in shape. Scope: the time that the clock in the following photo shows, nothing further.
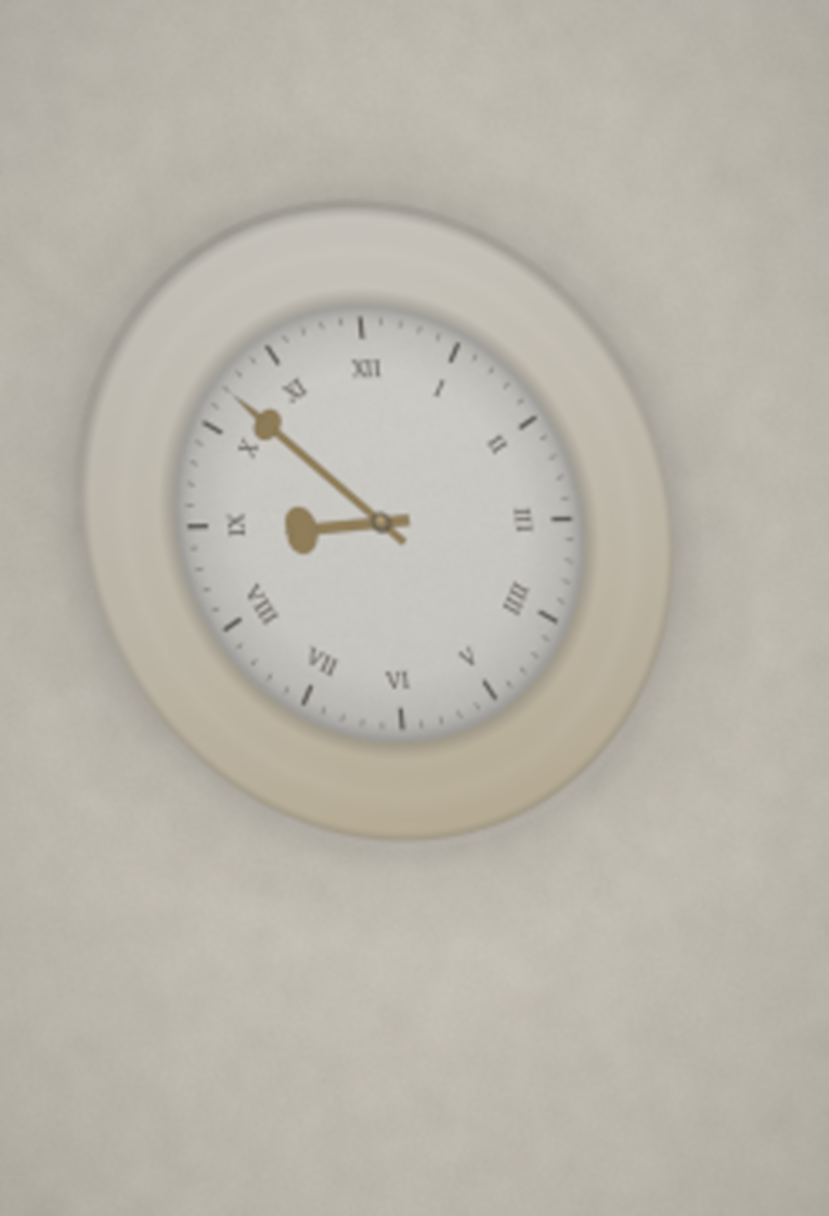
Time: **8:52**
